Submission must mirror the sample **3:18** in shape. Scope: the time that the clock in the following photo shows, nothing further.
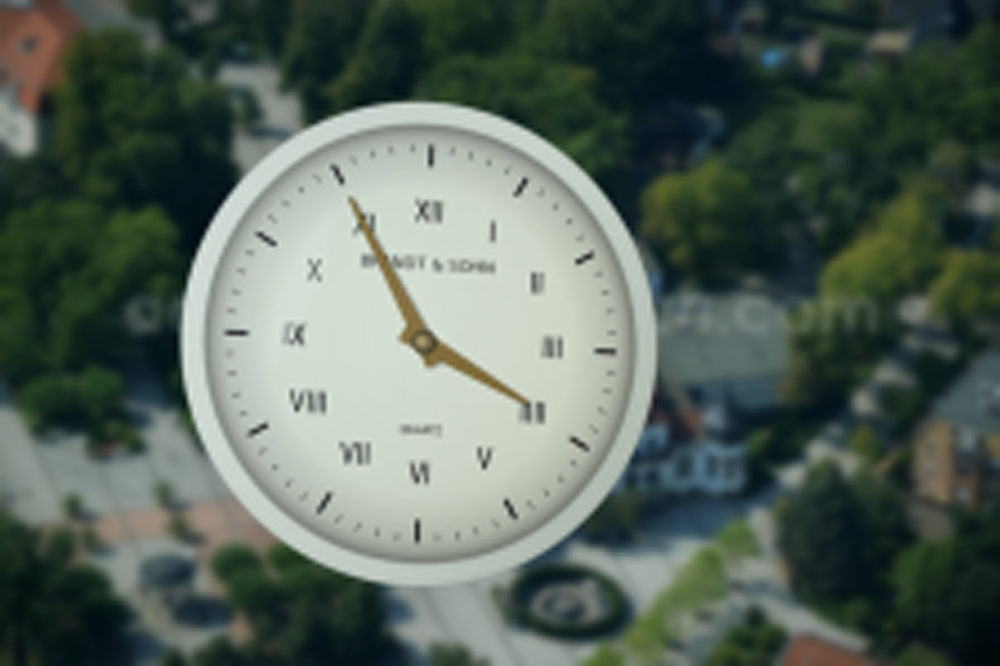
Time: **3:55**
